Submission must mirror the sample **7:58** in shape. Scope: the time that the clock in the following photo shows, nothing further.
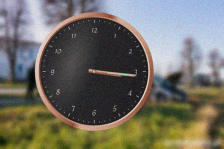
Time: **3:16**
